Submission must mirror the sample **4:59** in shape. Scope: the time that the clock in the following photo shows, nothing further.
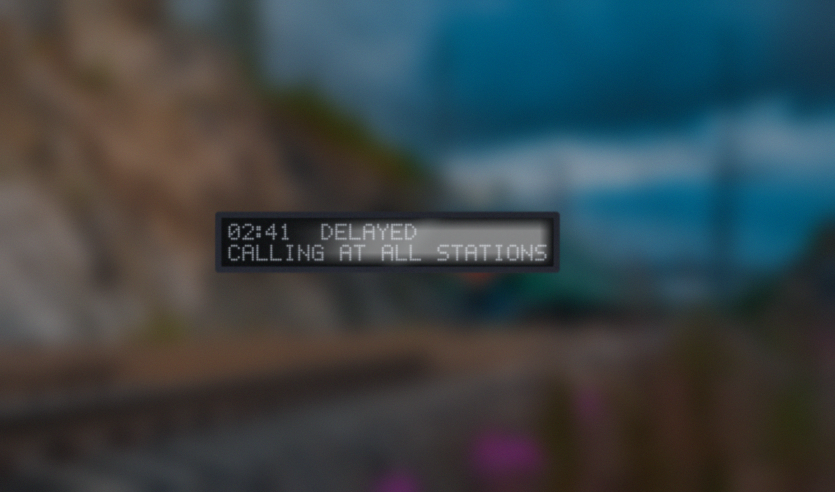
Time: **2:41**
